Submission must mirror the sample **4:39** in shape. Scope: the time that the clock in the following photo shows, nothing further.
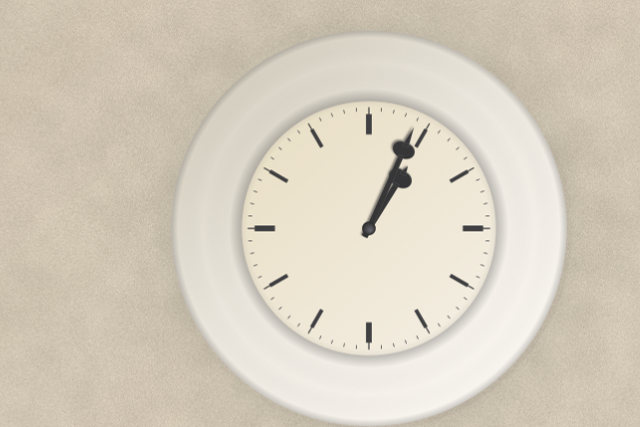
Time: **1:04**
